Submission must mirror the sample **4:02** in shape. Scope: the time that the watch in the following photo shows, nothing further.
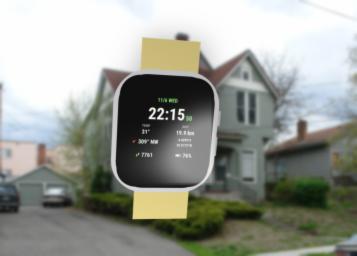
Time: **22:15**
